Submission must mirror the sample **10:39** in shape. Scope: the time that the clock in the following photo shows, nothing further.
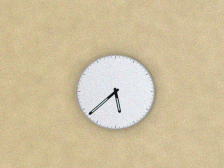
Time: **5:38**
